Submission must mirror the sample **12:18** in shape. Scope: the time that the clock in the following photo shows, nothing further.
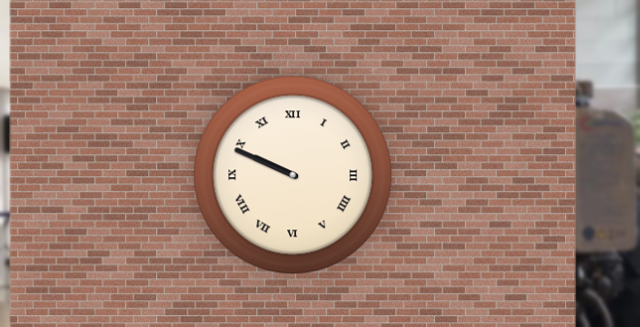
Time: **9:49**
